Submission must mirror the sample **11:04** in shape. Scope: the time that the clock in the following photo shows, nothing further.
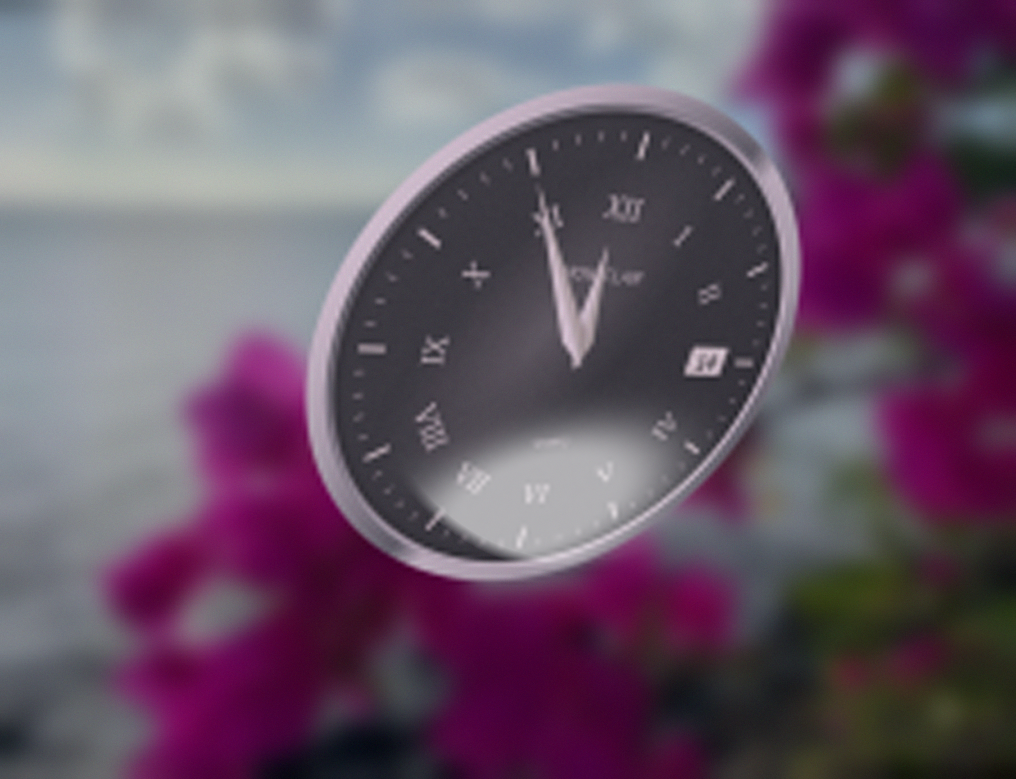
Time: **11:55**
